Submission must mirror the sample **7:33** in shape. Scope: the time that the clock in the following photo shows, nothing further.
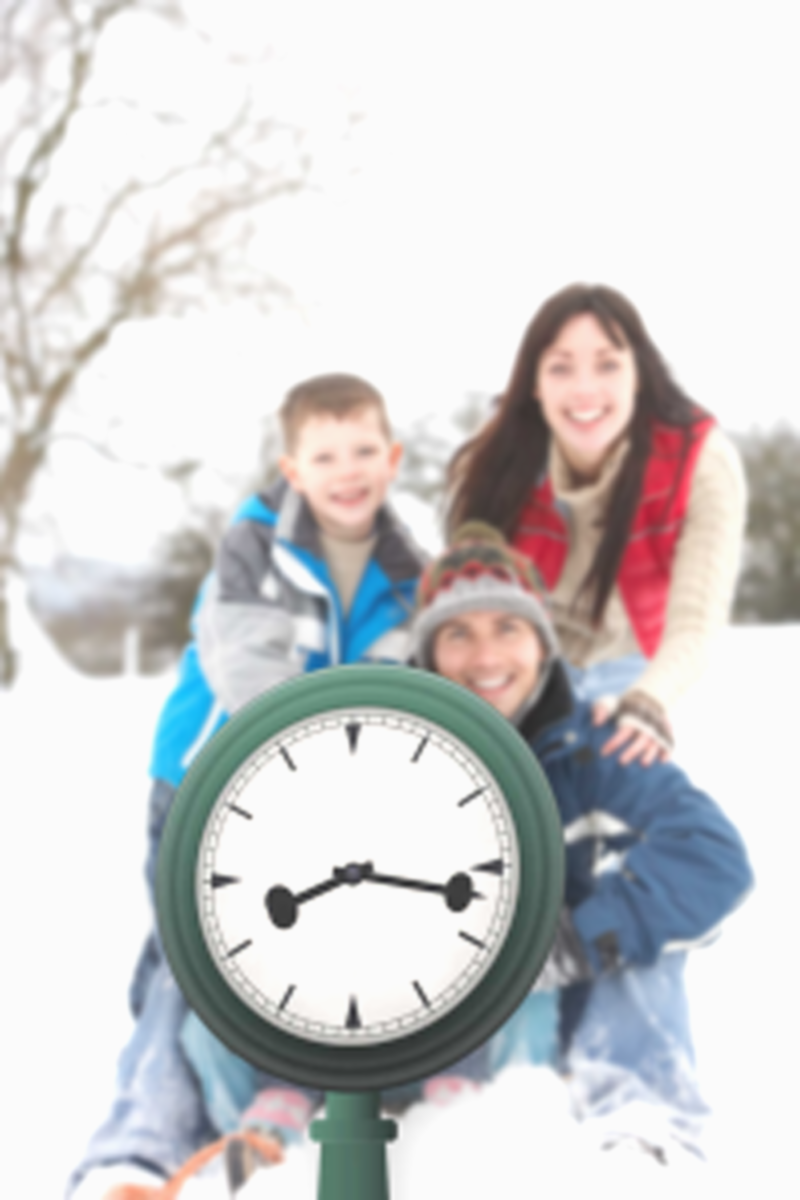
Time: **8:17**
